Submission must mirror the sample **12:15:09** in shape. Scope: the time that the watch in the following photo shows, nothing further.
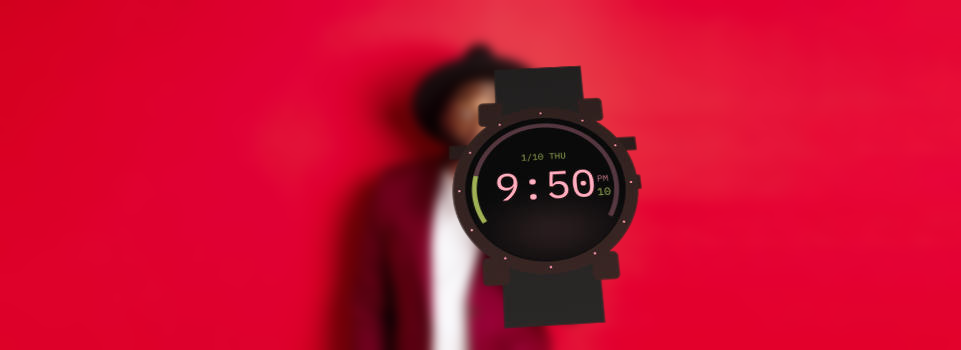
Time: **9:50:10**
